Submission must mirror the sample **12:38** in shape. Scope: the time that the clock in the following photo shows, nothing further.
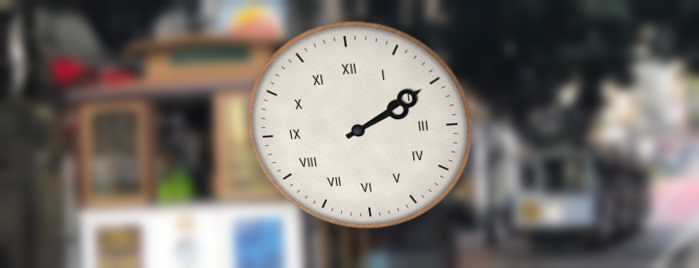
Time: **2:10**
